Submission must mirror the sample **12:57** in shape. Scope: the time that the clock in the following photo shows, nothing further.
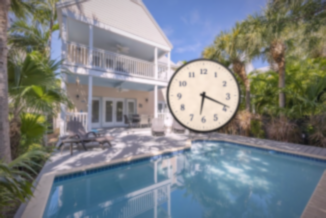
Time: **6:19**
